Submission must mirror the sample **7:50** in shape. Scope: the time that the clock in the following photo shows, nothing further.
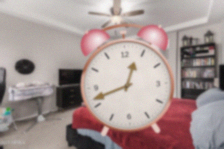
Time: **12:42**
